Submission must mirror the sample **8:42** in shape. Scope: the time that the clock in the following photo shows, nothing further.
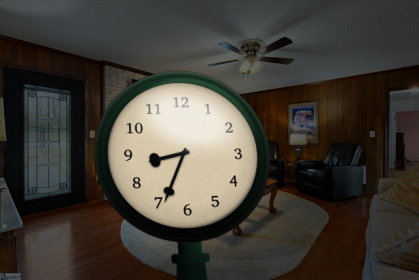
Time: **8:34**
